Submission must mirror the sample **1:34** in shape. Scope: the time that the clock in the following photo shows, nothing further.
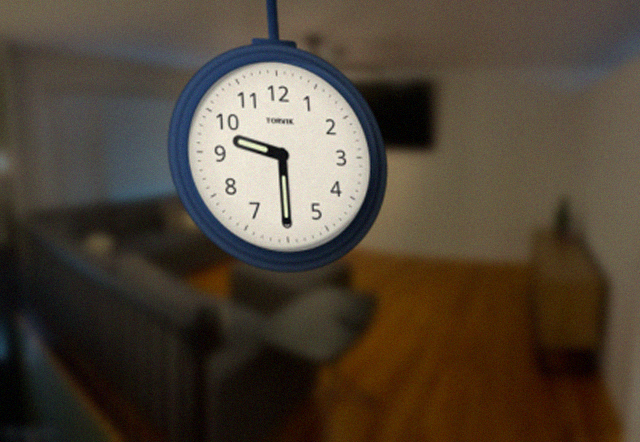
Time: **9:30**
